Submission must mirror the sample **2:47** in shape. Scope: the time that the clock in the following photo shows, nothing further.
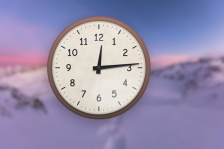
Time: **12:14**
